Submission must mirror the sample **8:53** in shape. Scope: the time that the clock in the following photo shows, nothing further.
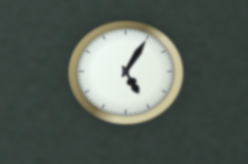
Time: **5:05**
